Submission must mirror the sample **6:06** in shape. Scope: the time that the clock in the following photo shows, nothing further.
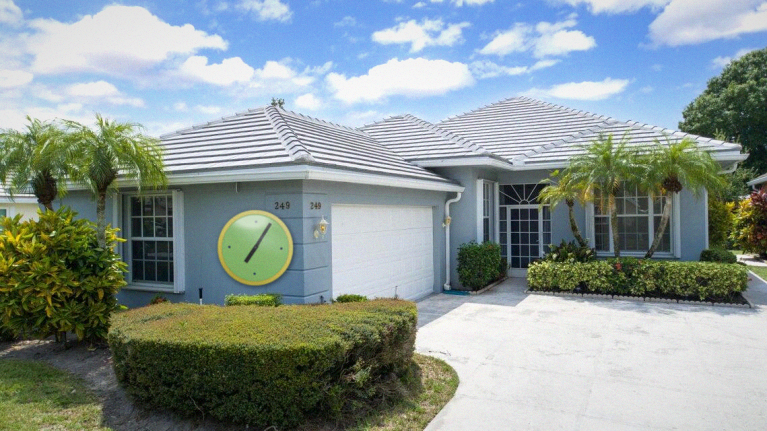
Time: **7:05**
